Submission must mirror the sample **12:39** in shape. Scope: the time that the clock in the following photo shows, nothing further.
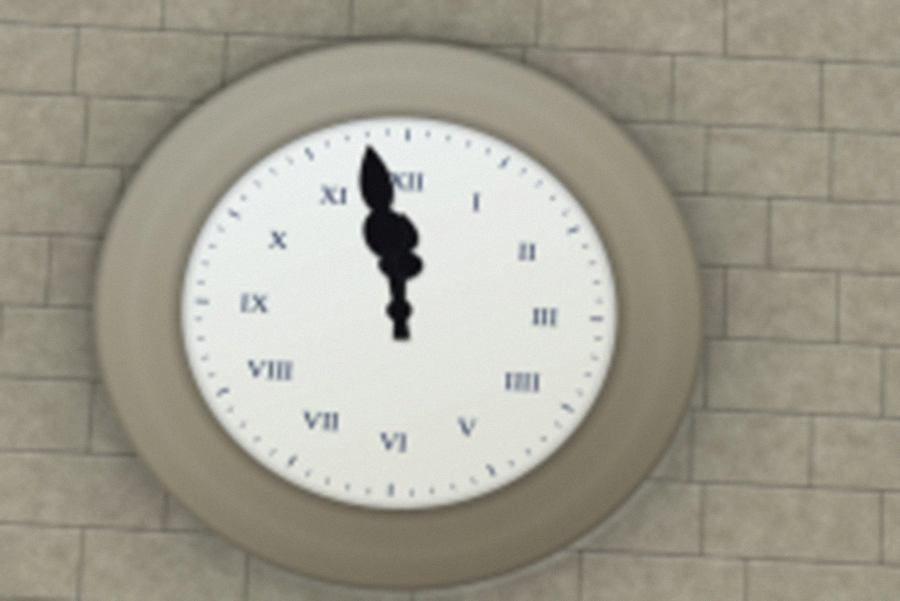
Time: **11:58**
